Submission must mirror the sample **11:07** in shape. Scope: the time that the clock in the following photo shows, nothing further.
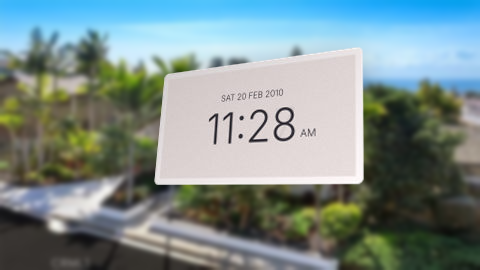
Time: **11:28**
